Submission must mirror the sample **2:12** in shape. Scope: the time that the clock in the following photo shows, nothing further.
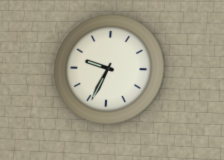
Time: **9:34**
